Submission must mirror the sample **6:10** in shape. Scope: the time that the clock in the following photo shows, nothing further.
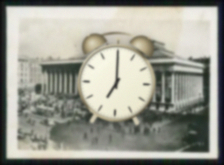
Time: **7:00**
